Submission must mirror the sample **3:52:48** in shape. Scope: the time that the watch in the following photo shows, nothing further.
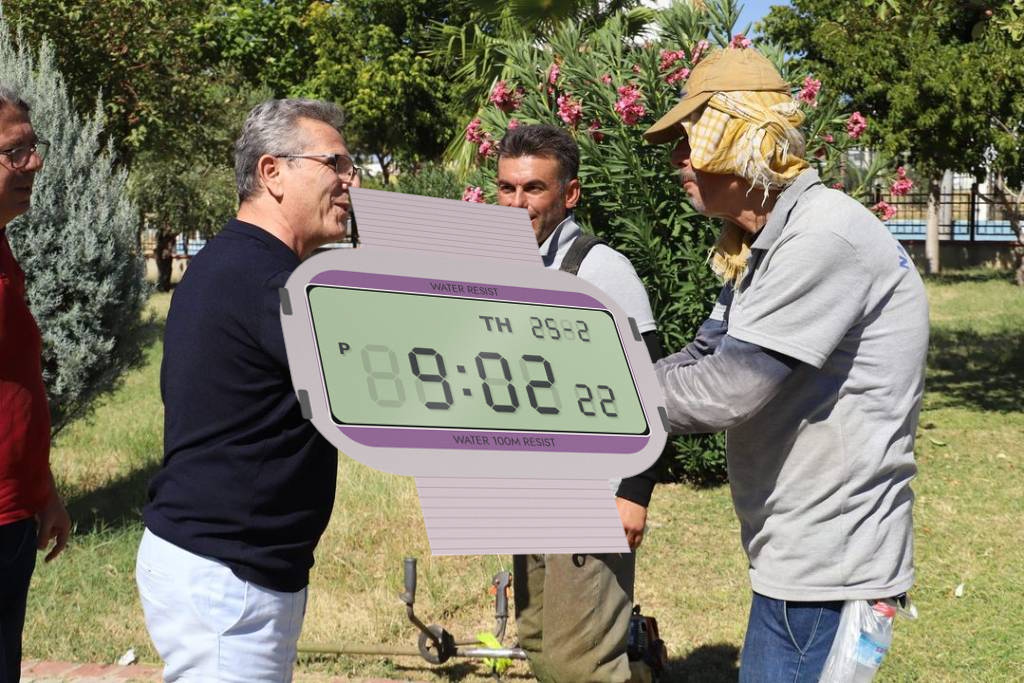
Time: **9:02:22**
